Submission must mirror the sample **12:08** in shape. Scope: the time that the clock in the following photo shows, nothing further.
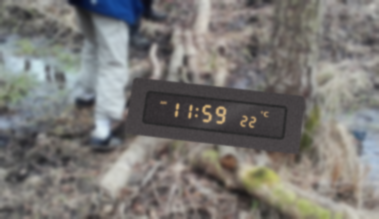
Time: **11:59**
